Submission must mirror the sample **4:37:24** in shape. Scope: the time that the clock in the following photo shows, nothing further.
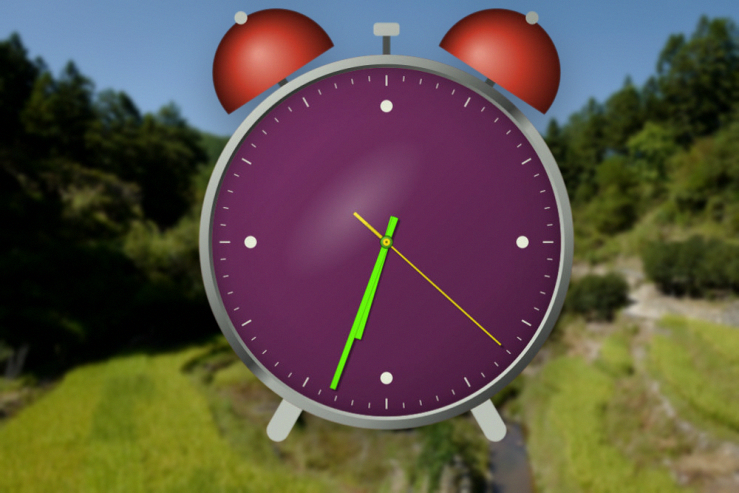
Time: **6:33:22**
